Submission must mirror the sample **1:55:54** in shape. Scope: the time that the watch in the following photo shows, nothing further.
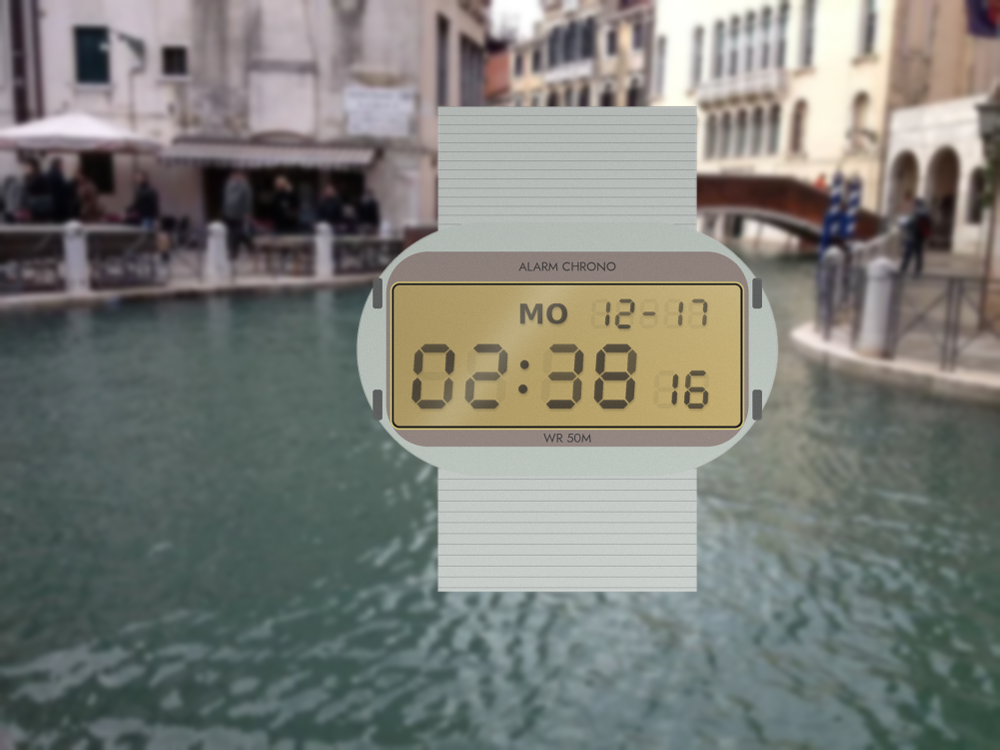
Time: **2:38:16**
